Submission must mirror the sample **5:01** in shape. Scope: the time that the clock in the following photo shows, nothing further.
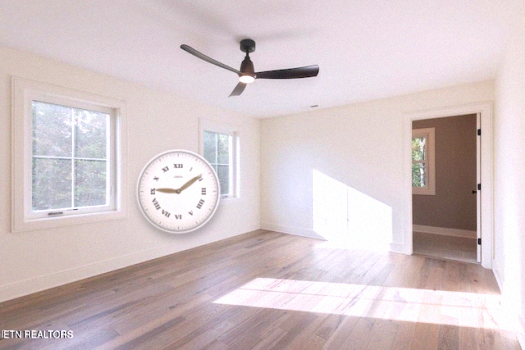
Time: **9:09**
